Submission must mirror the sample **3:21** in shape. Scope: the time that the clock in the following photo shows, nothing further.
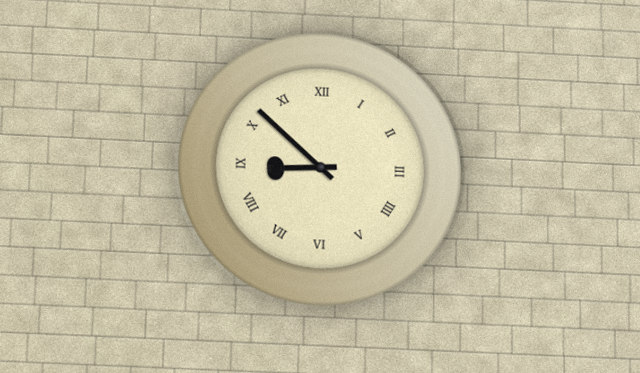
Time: **8:52**
